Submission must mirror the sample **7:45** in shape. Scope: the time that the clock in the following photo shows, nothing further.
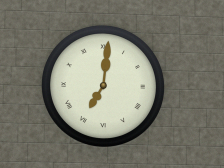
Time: **7:01**
